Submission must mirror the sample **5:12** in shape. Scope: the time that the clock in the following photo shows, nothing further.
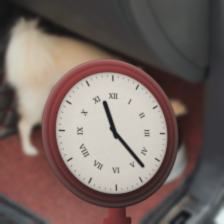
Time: **11:23**
